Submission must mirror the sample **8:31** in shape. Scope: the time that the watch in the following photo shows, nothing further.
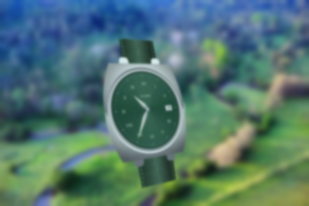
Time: **10:35**
